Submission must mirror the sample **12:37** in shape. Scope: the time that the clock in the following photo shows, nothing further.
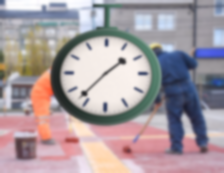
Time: **1:37**
